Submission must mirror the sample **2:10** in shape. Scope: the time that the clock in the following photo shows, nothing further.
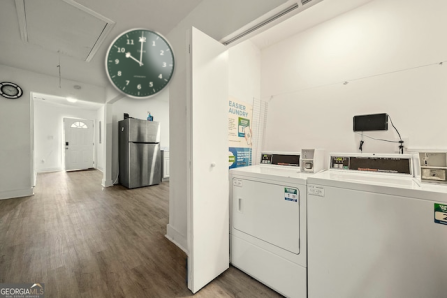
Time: **10:00**
